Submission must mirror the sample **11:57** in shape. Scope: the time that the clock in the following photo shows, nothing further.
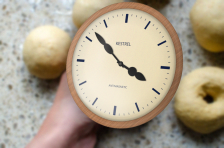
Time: **3:52**
